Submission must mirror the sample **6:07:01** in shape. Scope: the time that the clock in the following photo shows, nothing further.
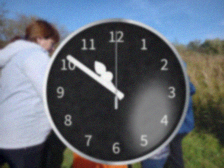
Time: **10:51:00**
